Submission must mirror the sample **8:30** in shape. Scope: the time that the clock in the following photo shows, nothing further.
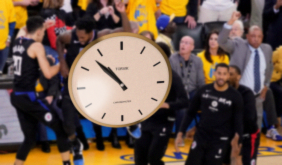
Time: **10:53**
